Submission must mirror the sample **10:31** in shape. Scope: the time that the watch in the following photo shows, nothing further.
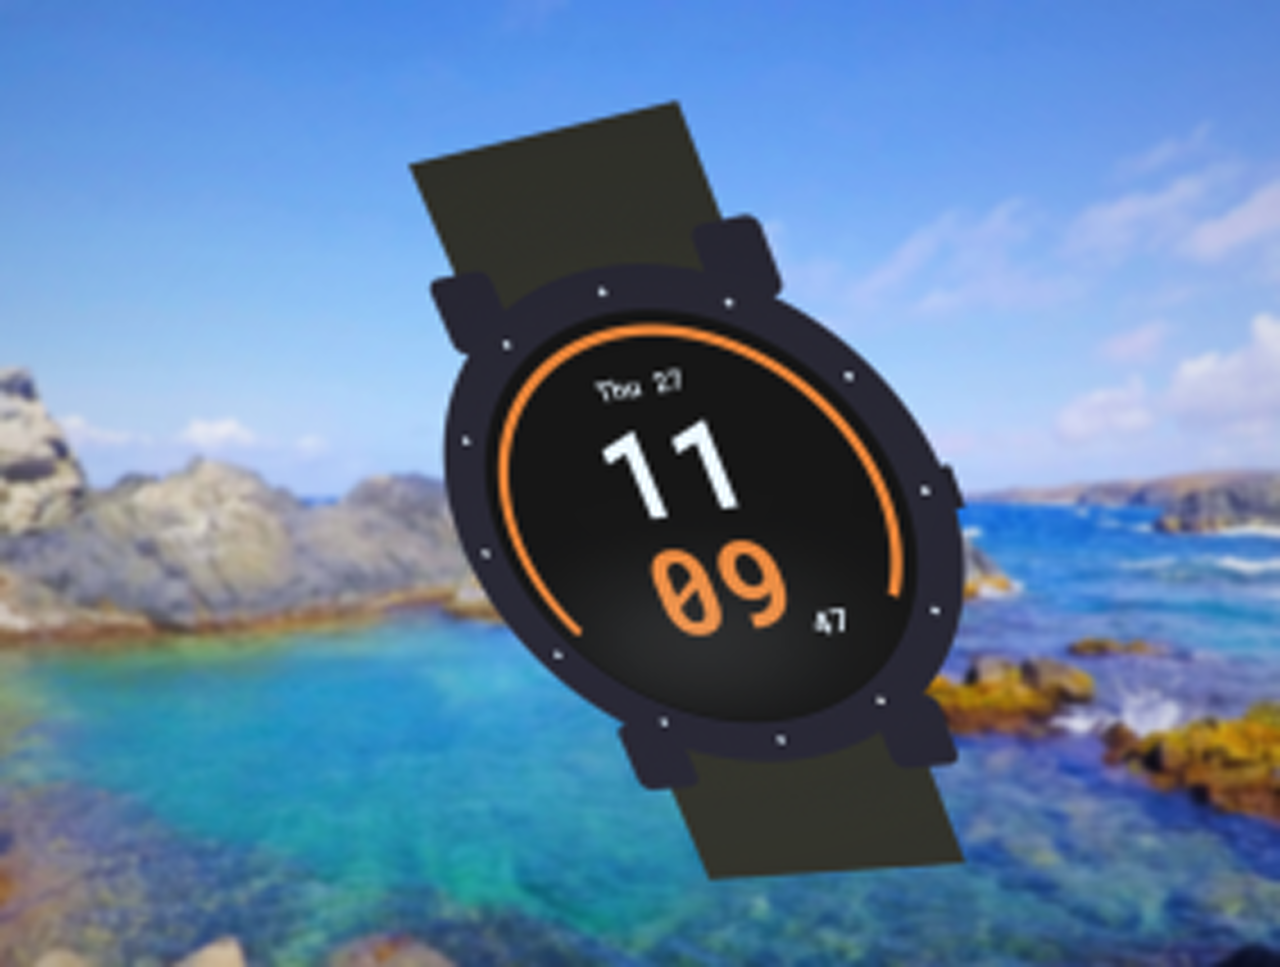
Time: **11:09**
